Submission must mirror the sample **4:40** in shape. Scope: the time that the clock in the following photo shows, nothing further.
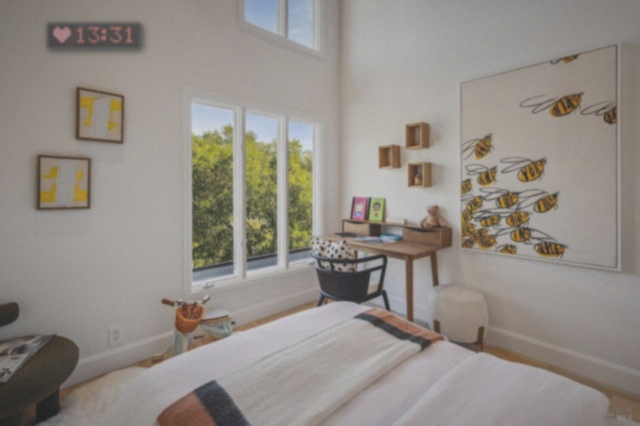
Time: **13:31**
